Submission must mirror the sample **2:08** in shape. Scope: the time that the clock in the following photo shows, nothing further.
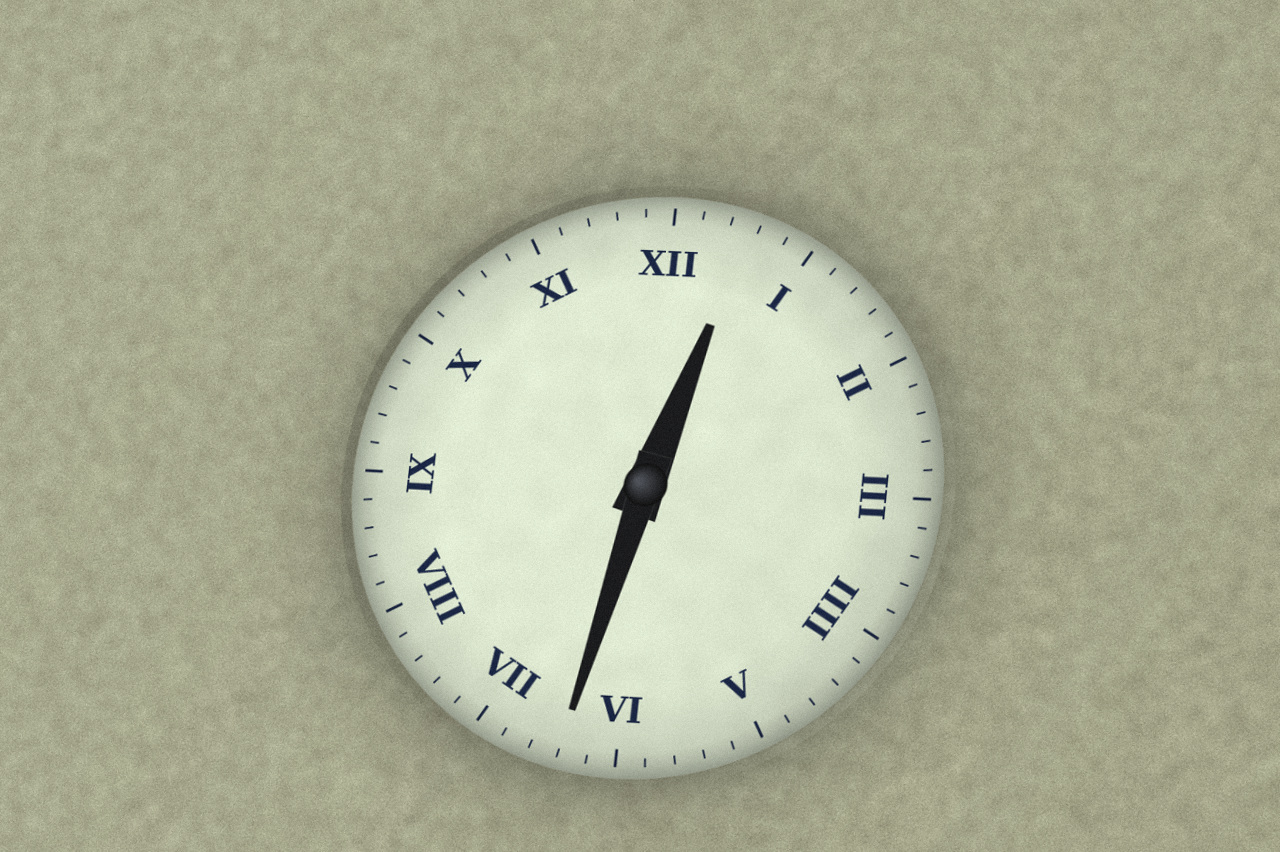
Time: **12:32**
